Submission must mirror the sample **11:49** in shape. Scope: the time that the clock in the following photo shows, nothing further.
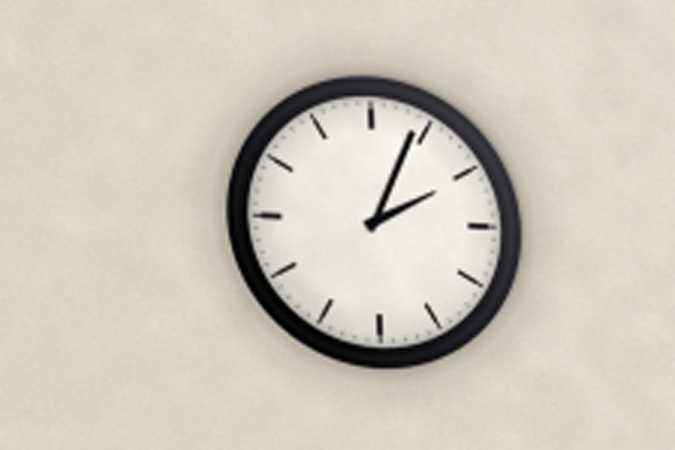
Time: **2:04**
